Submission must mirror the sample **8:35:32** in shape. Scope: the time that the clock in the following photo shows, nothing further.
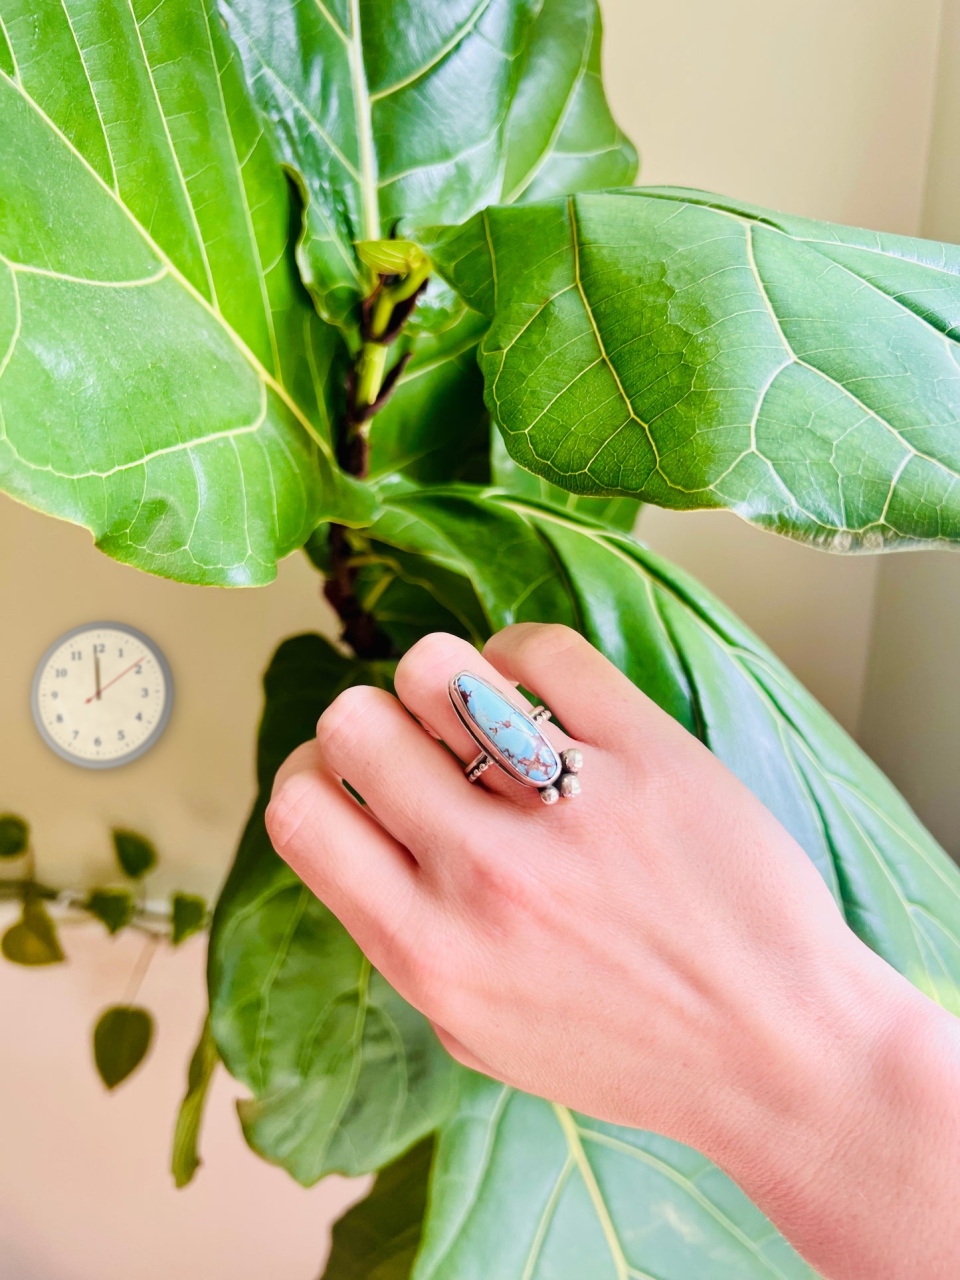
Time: **11:59:09**
